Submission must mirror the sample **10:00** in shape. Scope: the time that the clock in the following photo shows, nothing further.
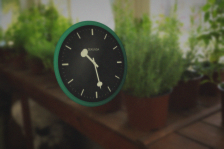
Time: **10:28**
